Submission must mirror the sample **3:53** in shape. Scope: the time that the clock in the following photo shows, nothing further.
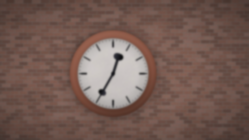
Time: **12:35**
